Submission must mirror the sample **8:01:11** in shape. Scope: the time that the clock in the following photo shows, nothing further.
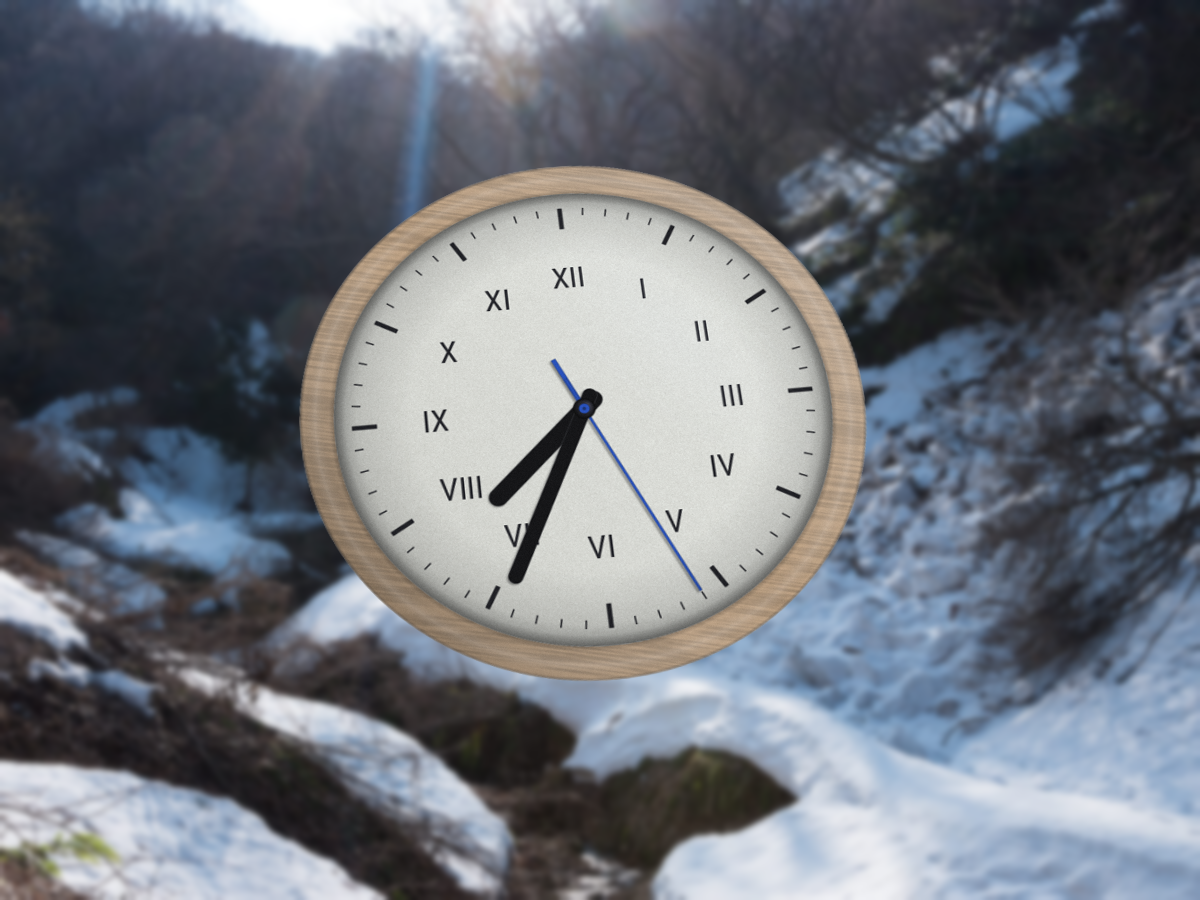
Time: **7:34:26**
